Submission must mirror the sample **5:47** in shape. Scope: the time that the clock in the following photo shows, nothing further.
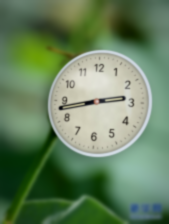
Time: **2:43**
